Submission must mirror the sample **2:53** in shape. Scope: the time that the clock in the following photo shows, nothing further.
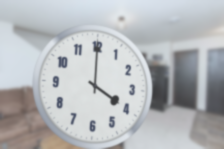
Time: **4:00**
